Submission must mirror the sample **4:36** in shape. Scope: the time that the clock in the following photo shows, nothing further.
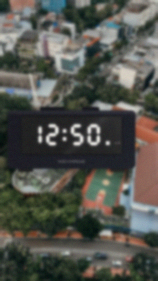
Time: **12:50**
